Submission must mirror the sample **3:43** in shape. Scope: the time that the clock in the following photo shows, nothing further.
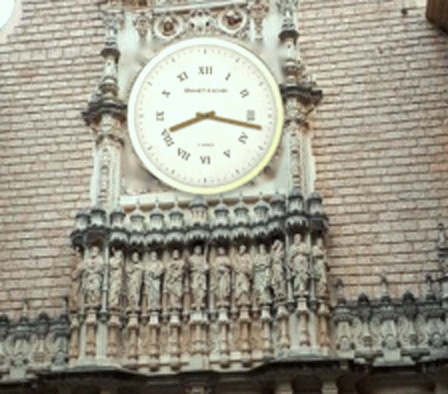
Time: **8:17**
